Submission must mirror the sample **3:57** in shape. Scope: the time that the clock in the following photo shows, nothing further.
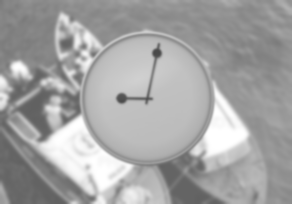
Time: **9:02**
